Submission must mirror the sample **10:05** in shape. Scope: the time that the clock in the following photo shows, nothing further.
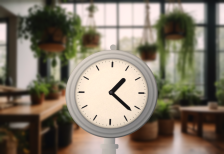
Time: **1:22**
